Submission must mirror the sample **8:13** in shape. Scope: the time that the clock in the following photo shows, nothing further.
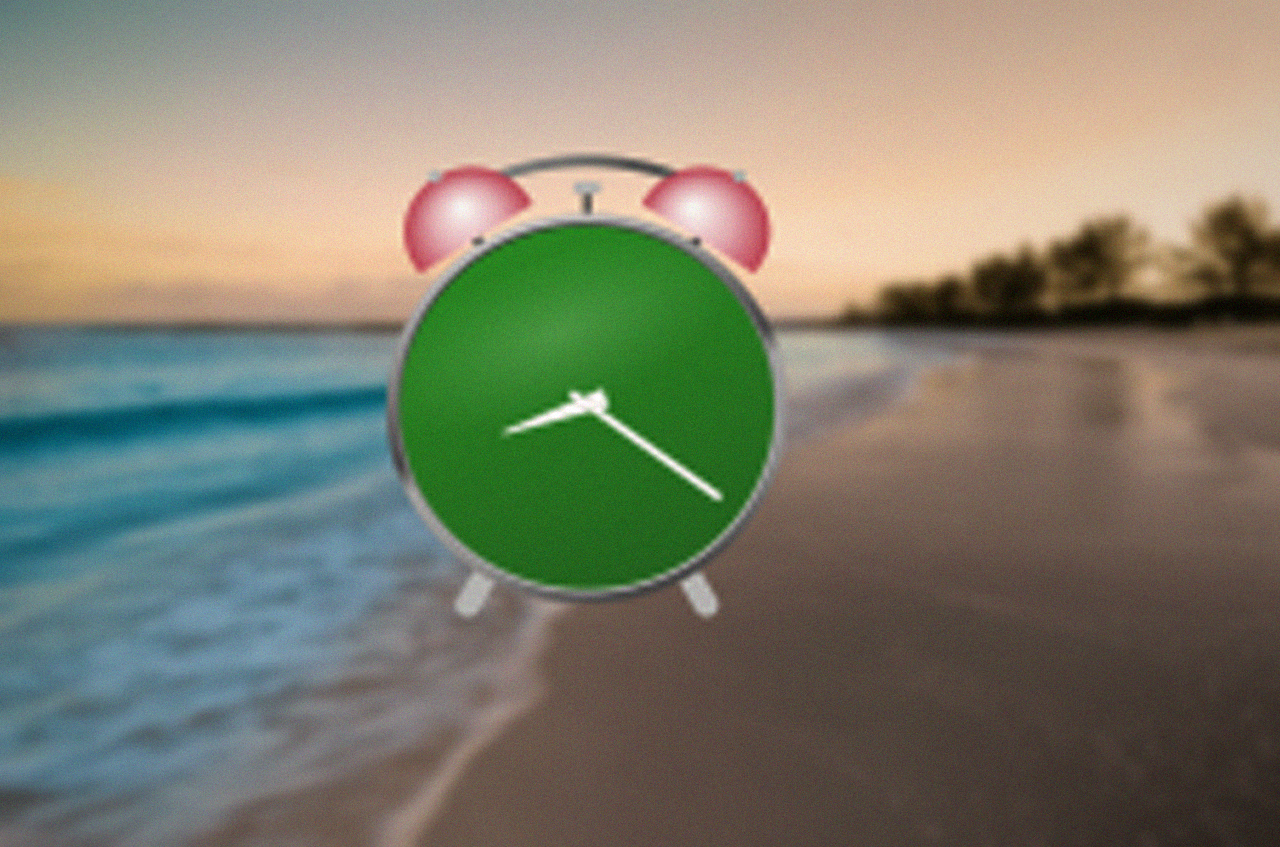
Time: **8:21**
